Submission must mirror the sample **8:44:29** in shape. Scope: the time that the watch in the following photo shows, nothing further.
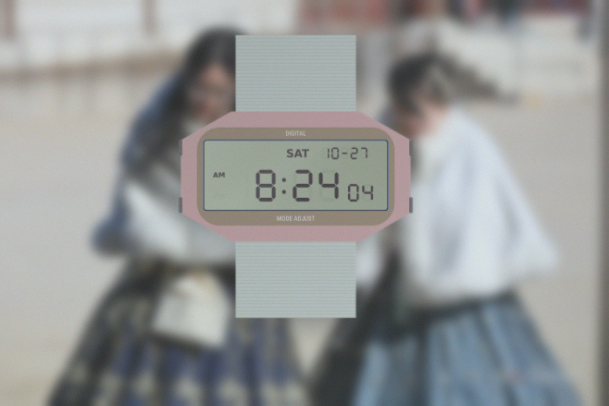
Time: **8:24:04**
